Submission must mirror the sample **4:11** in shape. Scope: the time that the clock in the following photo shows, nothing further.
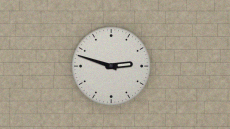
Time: **2:48**
